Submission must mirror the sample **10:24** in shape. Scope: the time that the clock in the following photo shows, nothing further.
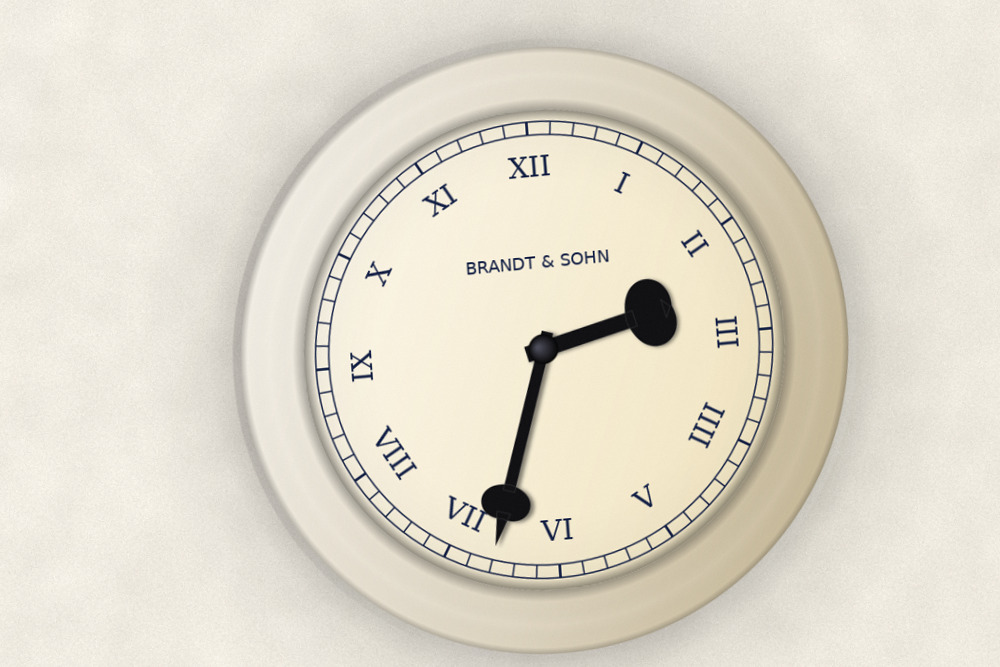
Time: **2:33**
